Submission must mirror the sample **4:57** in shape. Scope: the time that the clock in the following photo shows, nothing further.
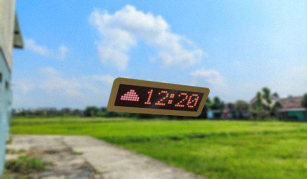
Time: **12:20**
